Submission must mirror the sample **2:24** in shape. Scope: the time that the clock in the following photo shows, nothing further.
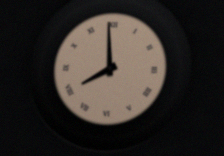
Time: **7:59**
